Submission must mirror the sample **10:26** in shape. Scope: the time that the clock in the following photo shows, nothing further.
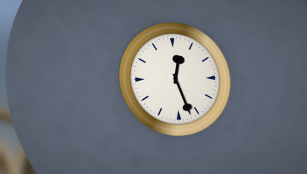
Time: **12:27**
